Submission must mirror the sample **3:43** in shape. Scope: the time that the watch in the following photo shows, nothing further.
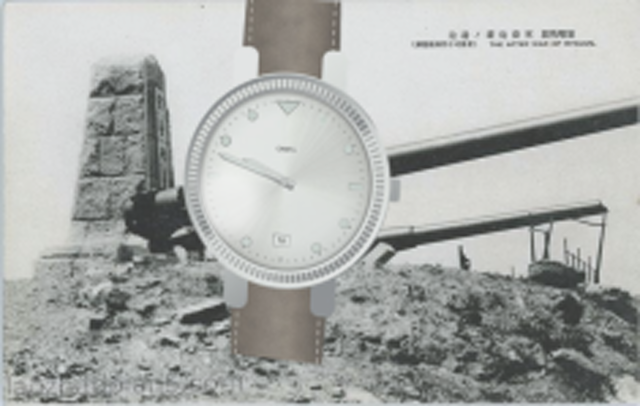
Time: **9:48**
